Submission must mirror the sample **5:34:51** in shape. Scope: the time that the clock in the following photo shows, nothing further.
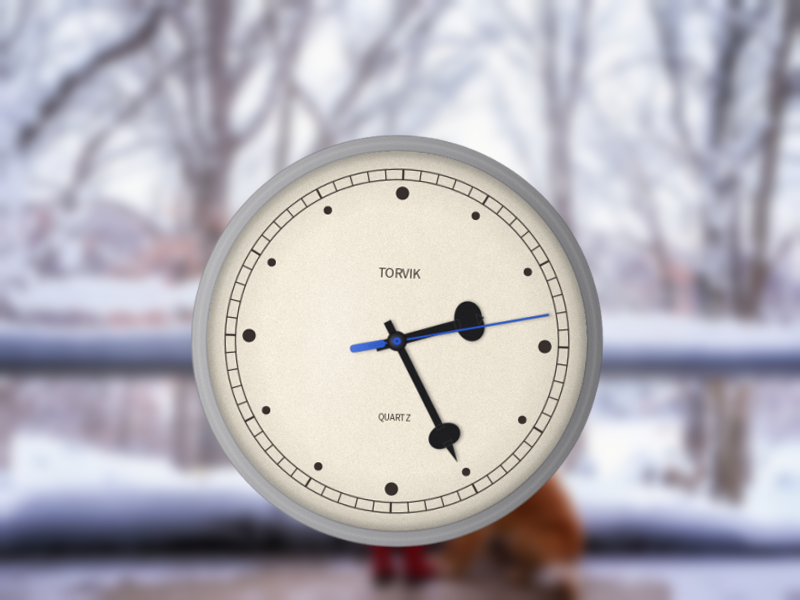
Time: **2:25:13**
